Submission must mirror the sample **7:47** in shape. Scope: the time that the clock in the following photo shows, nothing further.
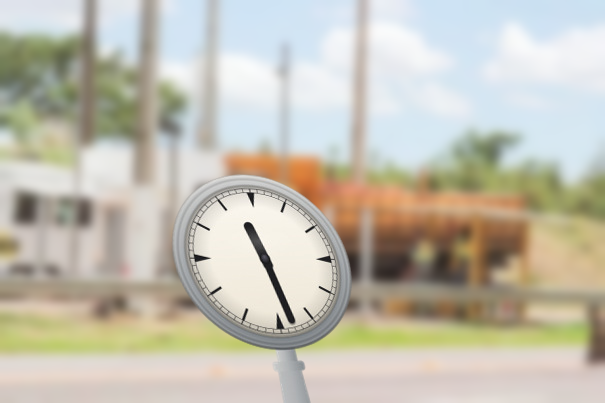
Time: **11:28**
